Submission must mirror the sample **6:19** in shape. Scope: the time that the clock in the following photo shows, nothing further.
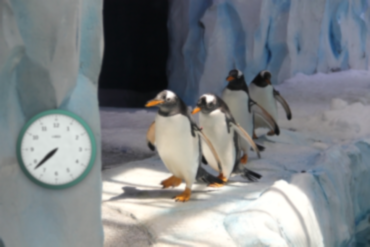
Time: **7:38**
